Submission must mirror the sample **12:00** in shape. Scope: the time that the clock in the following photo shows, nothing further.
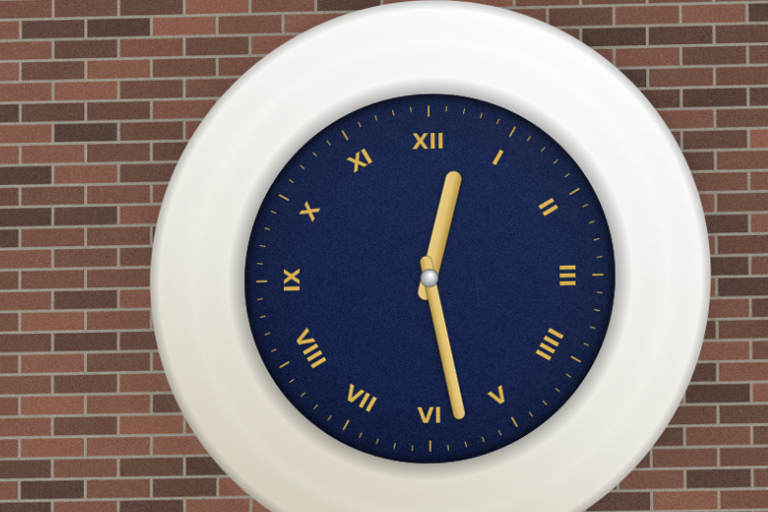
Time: **12:28**
